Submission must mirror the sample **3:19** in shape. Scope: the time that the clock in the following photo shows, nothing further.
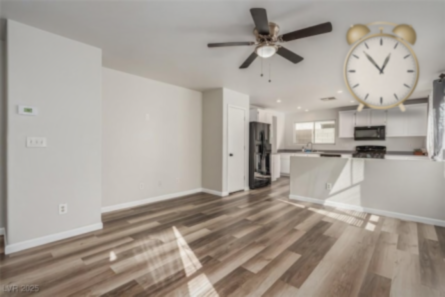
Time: **12:53**
